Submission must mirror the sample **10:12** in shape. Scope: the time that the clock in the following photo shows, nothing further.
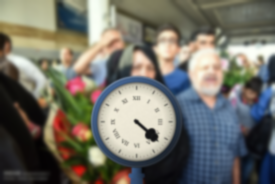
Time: **4:22**
